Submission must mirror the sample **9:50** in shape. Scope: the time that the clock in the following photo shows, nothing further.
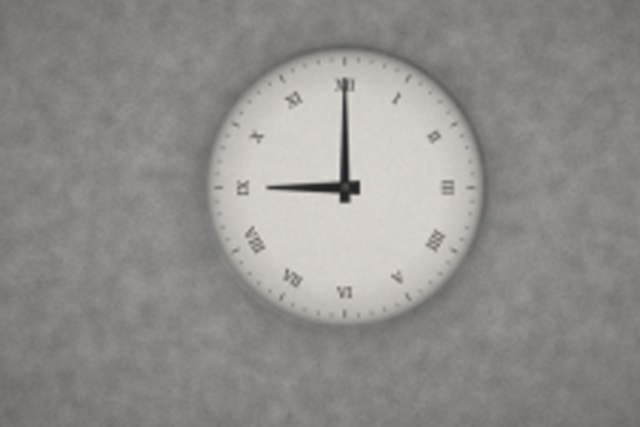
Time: **9:00**
